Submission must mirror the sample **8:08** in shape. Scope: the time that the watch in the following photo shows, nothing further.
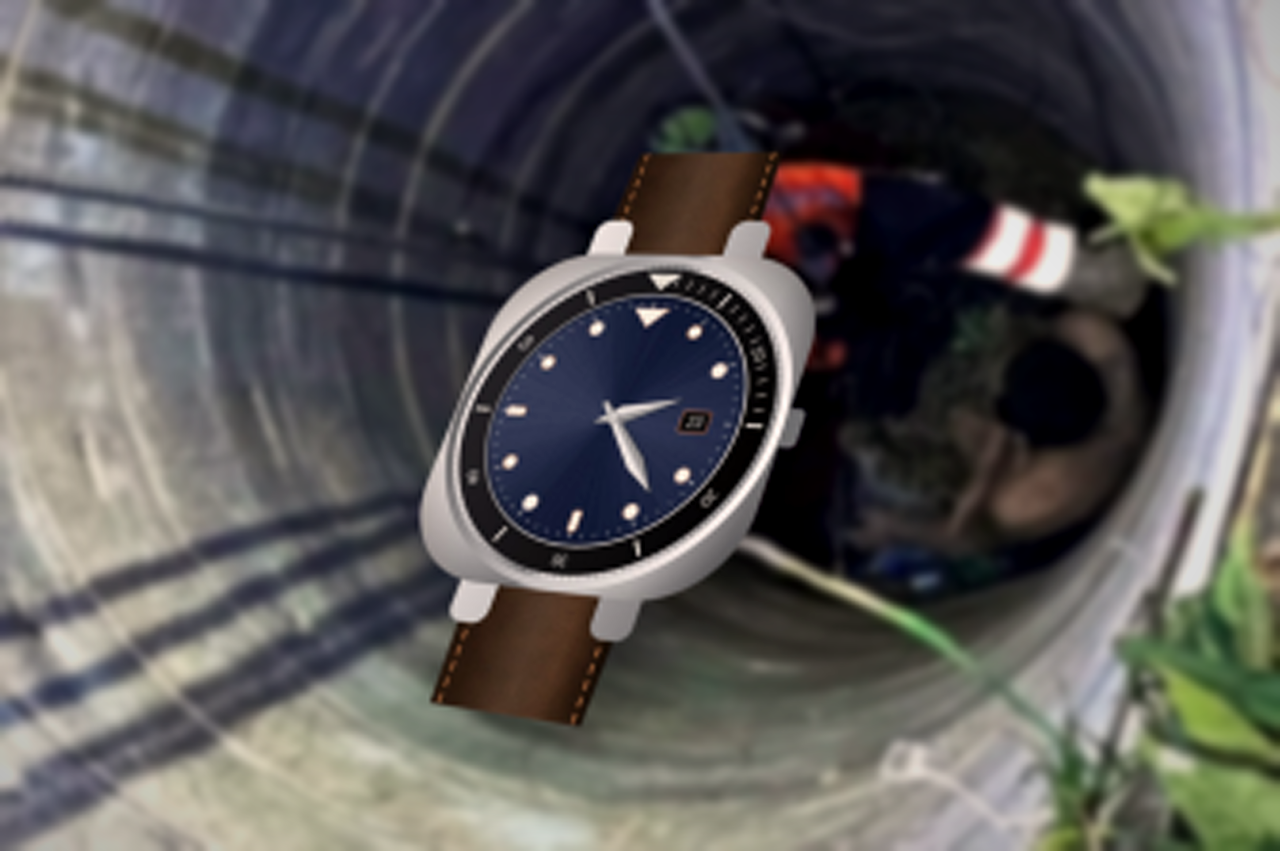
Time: **2:23**
